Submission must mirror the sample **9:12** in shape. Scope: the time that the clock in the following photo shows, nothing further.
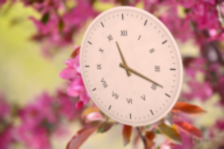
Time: **11:19**
